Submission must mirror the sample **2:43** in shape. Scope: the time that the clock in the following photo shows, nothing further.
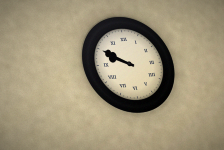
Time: **9:50**
